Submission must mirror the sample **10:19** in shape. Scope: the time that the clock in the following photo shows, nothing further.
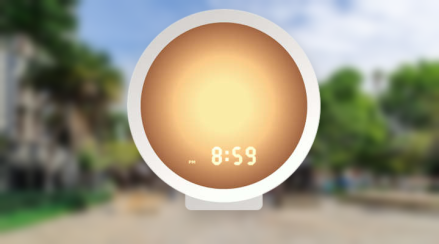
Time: **8:59**
